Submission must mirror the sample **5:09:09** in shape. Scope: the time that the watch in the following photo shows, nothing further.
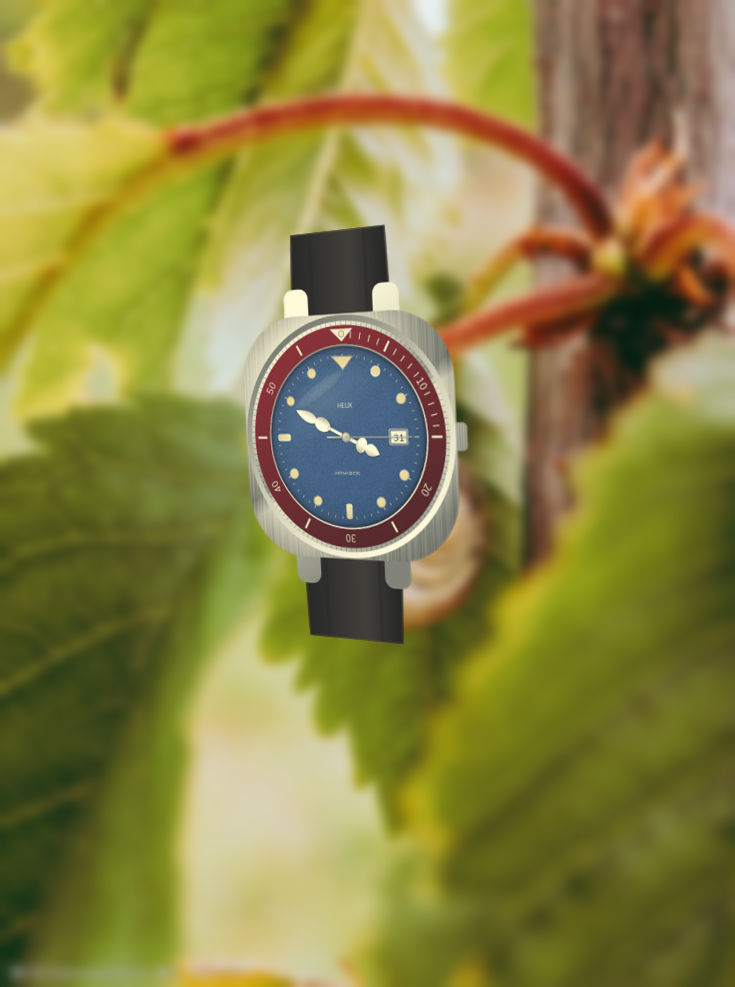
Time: **3:49:15**
